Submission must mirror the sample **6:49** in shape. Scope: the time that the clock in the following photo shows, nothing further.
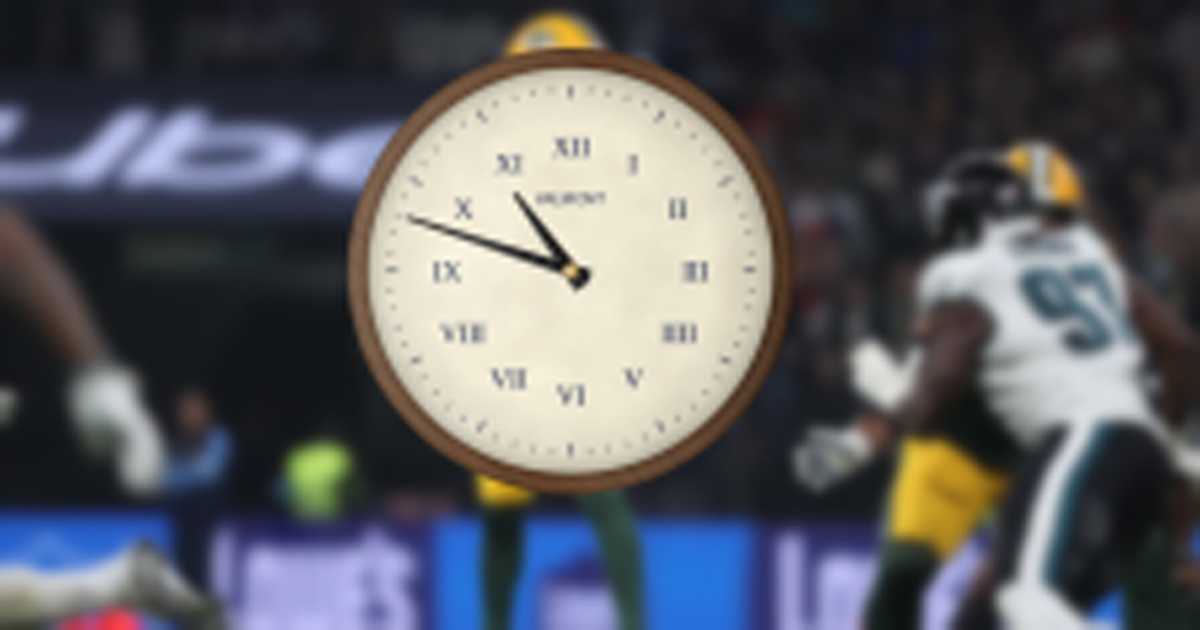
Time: **10:48**
